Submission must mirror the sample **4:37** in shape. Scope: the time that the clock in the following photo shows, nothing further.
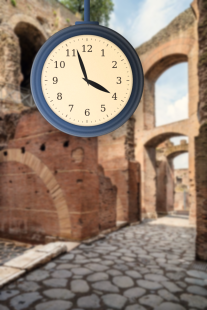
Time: **3:57**
